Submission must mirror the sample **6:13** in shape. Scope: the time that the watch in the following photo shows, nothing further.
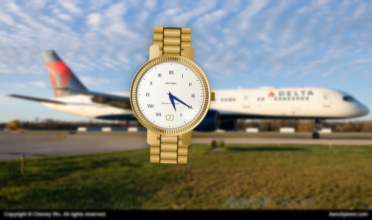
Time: **5:20**
